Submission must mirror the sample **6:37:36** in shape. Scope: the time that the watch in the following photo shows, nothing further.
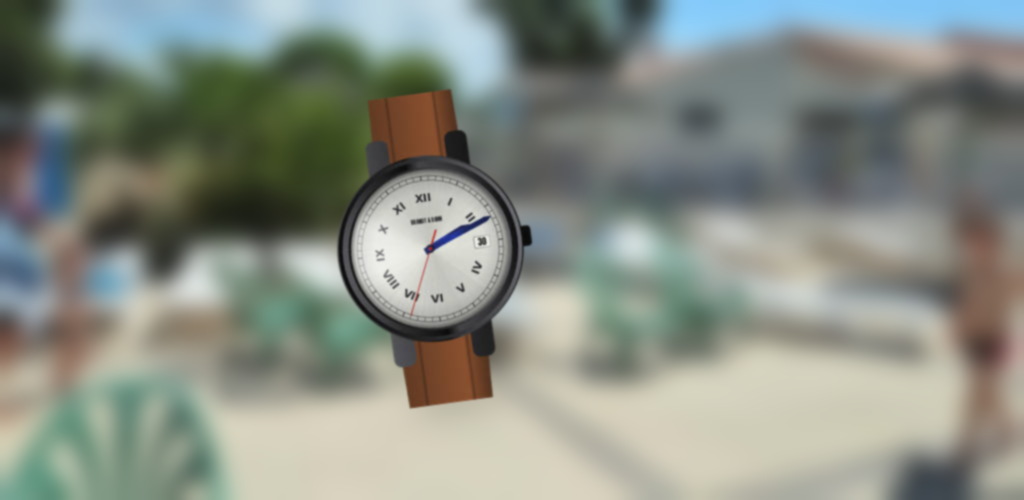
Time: **2:11:34**
